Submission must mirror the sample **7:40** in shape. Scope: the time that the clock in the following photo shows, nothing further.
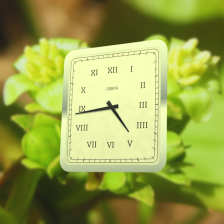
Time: **4:44**
